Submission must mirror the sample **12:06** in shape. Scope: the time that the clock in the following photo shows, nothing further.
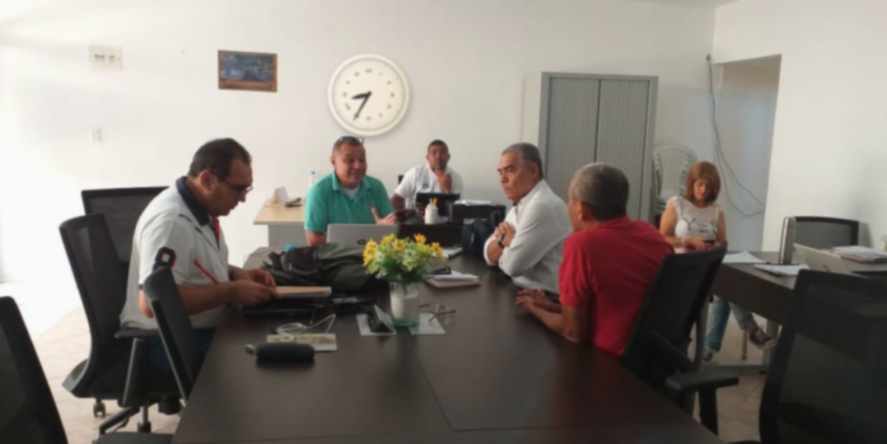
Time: **8:35**
